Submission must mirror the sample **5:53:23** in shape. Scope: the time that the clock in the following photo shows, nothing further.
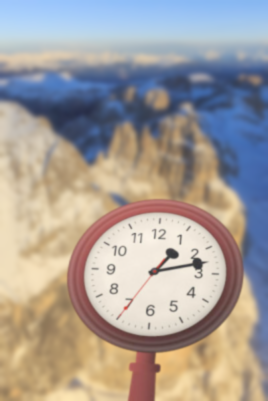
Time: **1:12:35**
